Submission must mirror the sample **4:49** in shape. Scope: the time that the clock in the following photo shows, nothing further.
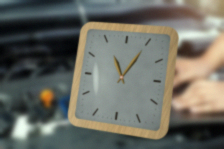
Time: **11:05**
